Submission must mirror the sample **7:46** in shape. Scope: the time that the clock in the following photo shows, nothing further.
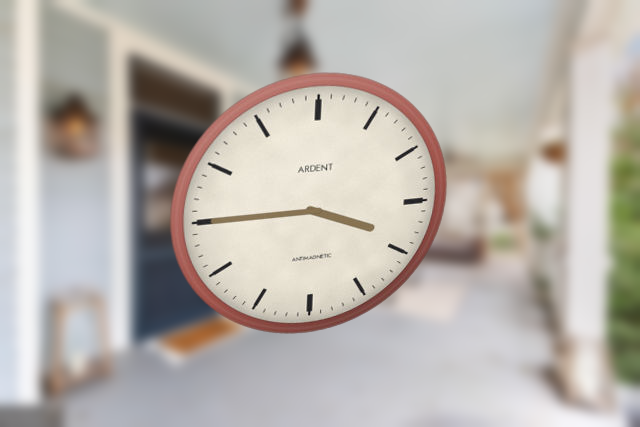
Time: **3:45**
